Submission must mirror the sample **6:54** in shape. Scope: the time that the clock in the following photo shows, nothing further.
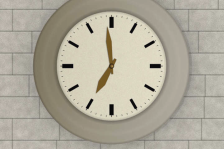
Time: **6:59**
